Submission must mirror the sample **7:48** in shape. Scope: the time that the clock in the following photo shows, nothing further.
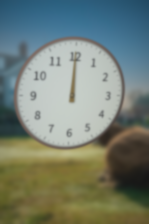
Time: **12:00**
